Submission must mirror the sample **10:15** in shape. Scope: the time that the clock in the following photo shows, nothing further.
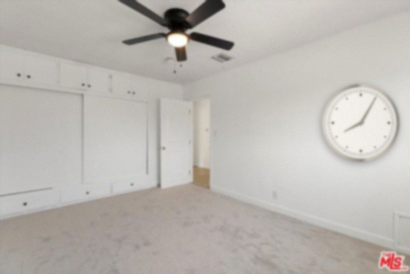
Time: **8:05**
